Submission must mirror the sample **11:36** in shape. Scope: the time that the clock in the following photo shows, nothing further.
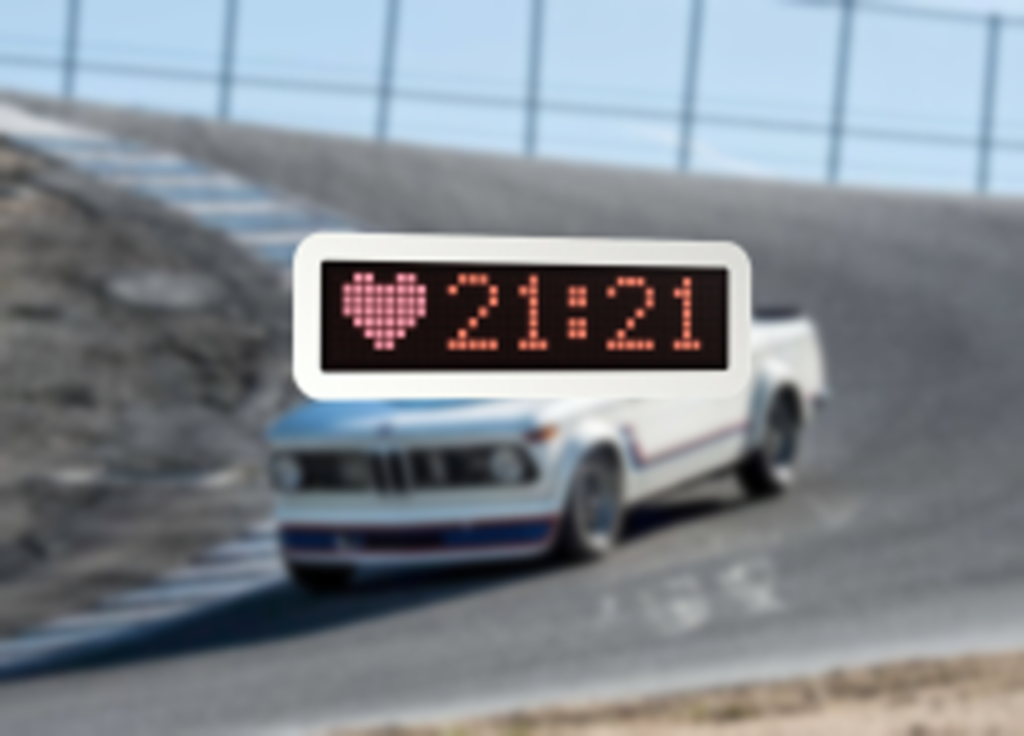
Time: **21:21**
